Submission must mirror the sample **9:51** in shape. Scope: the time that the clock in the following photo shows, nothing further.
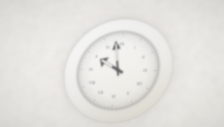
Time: **9:58**
